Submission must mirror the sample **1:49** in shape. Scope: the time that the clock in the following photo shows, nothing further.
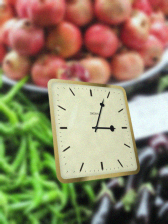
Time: **3:04**
